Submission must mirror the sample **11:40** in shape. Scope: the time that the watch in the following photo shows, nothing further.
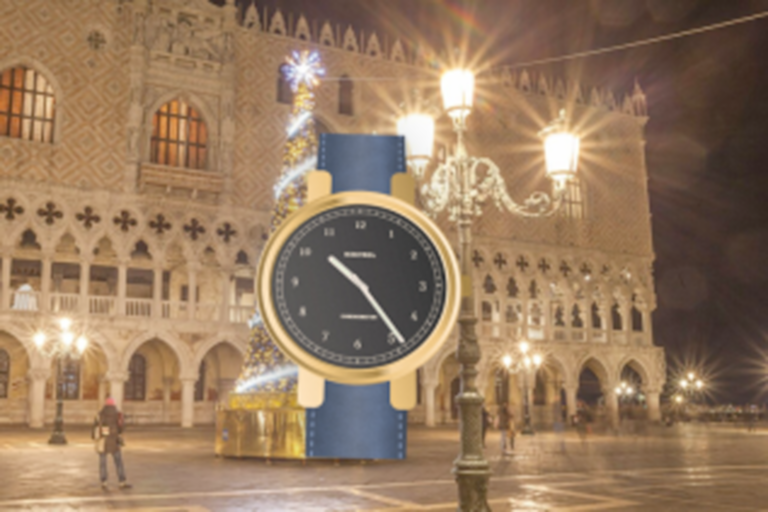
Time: **10:24**
